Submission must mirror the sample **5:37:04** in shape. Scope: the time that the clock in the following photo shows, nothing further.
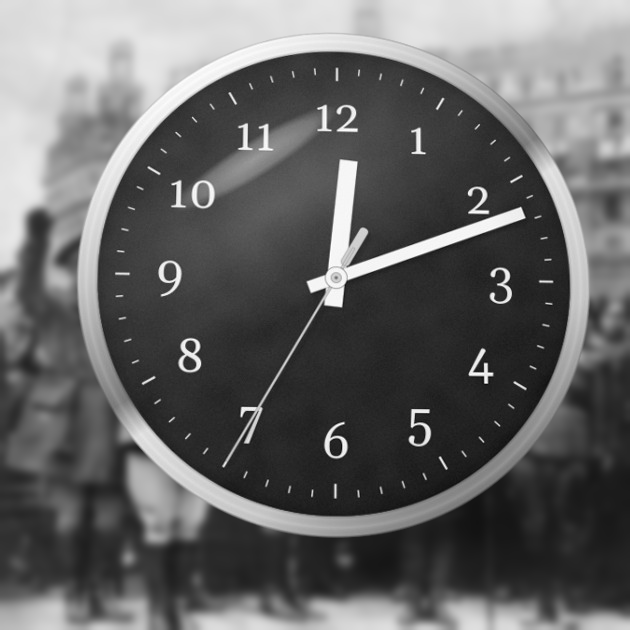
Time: **12:11:35**
